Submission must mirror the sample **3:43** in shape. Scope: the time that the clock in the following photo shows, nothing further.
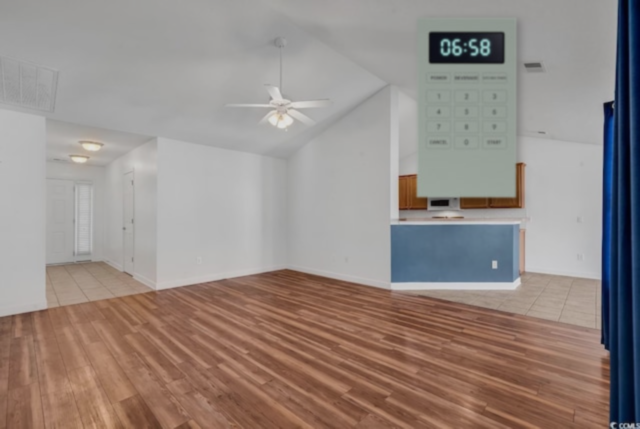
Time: **6:58**
